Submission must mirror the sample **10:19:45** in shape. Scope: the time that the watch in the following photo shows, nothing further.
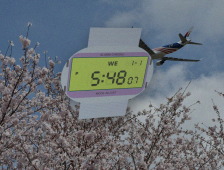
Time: **5:48:07**
